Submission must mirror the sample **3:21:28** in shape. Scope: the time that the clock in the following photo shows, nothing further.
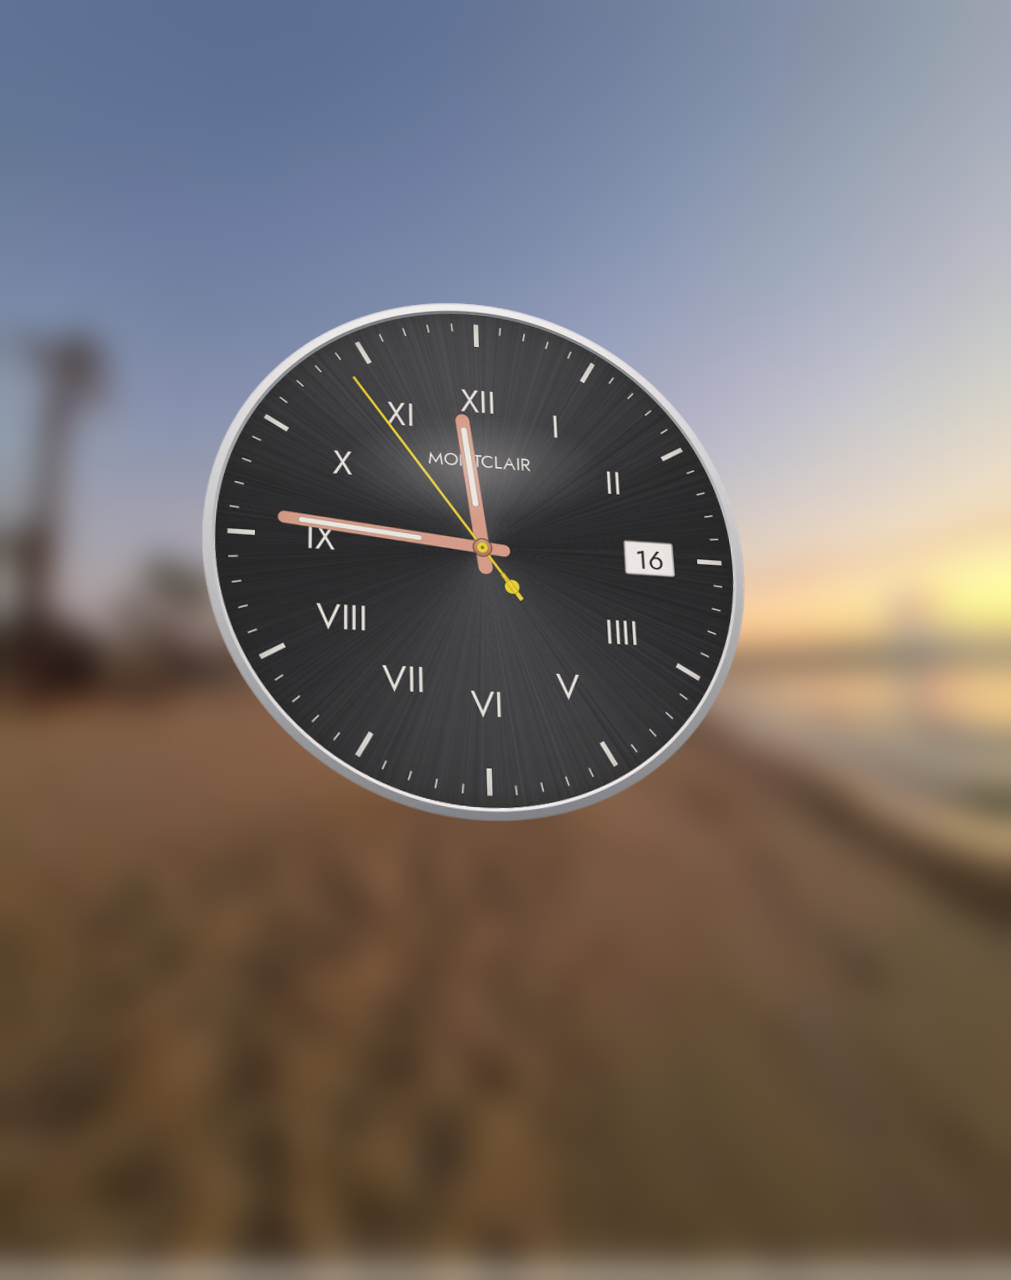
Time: **11:45:54**
